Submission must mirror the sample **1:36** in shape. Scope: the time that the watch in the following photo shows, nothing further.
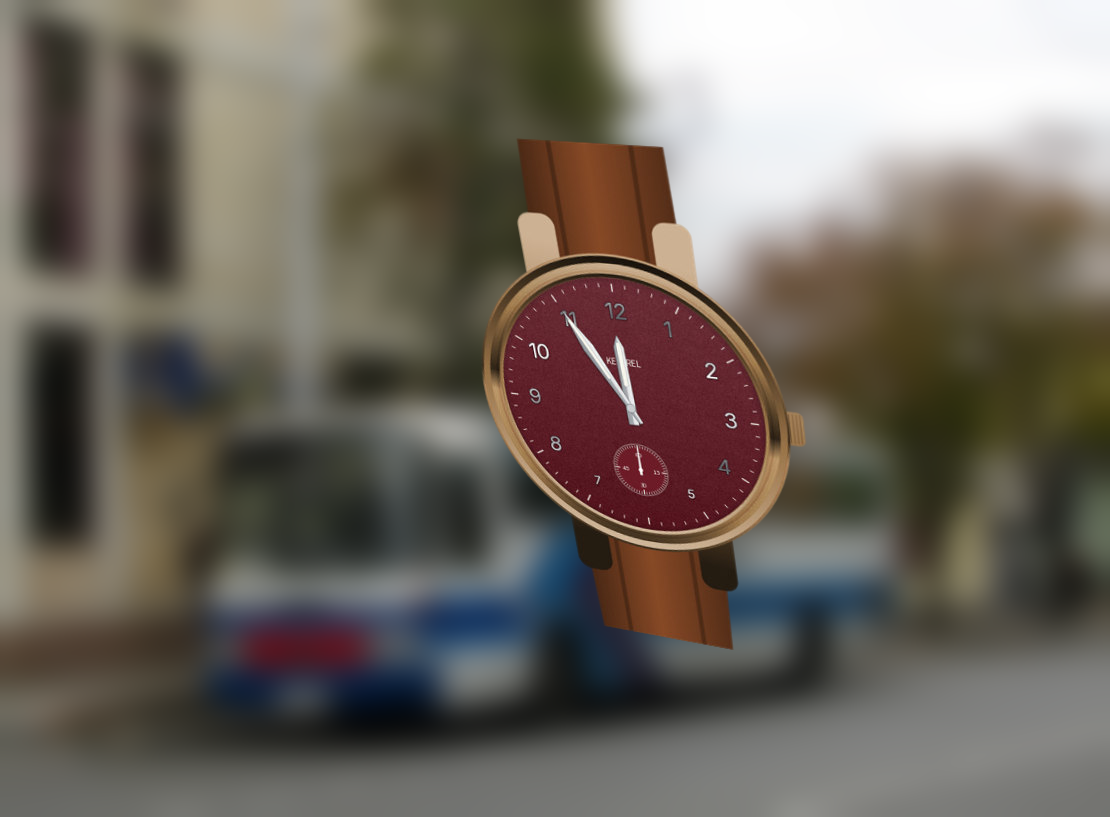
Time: **11:55**
